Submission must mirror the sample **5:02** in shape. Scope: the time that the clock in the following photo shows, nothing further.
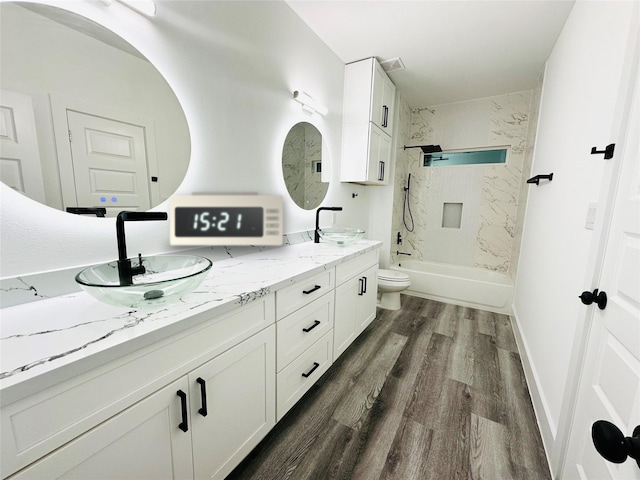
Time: **15:21**
